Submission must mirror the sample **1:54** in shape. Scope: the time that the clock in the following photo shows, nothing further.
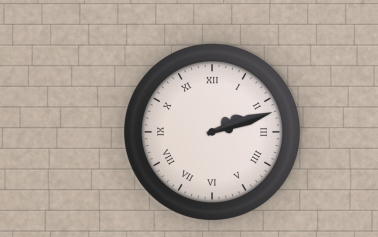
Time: **2:12**
